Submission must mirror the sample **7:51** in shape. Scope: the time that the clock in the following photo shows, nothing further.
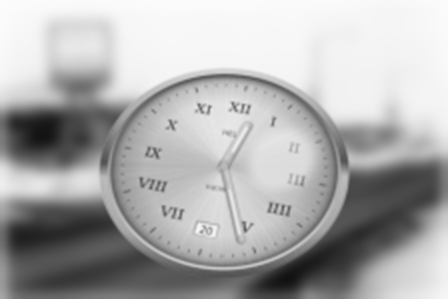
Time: **12:26**
